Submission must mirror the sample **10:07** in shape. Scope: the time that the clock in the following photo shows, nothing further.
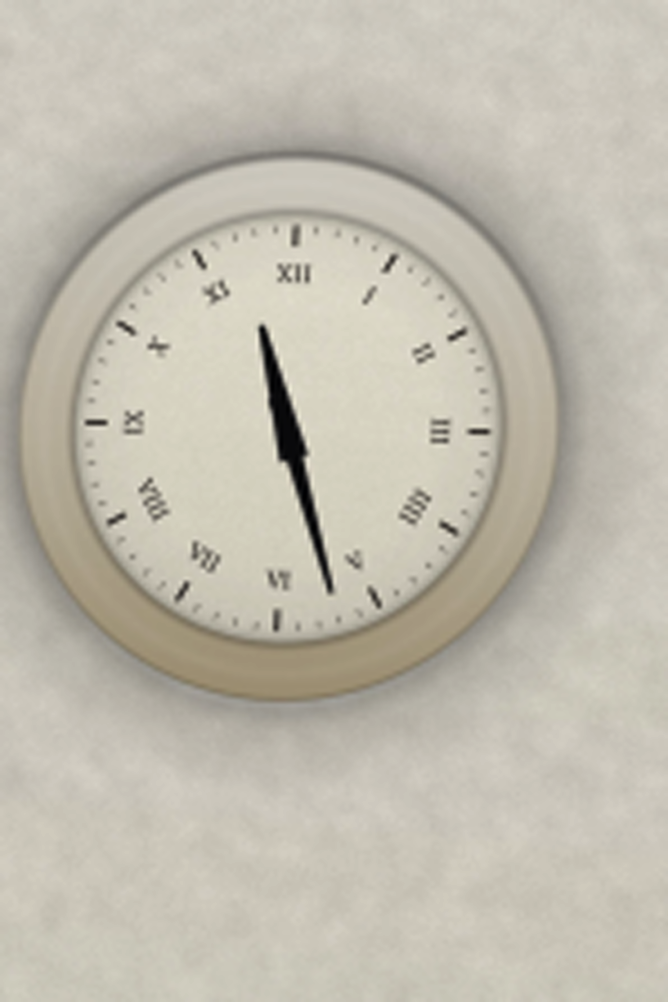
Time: **11:27**
